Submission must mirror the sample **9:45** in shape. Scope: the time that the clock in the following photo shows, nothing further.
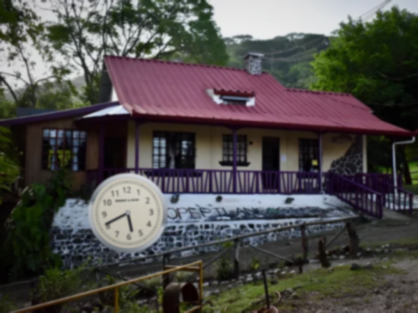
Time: **5:41**
